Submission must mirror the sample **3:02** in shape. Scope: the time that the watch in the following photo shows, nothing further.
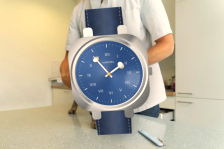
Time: **1:54**
